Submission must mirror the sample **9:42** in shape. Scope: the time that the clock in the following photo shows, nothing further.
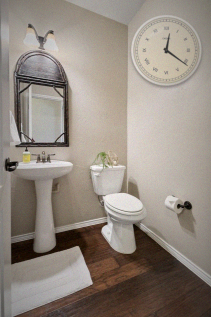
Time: **12:21**
